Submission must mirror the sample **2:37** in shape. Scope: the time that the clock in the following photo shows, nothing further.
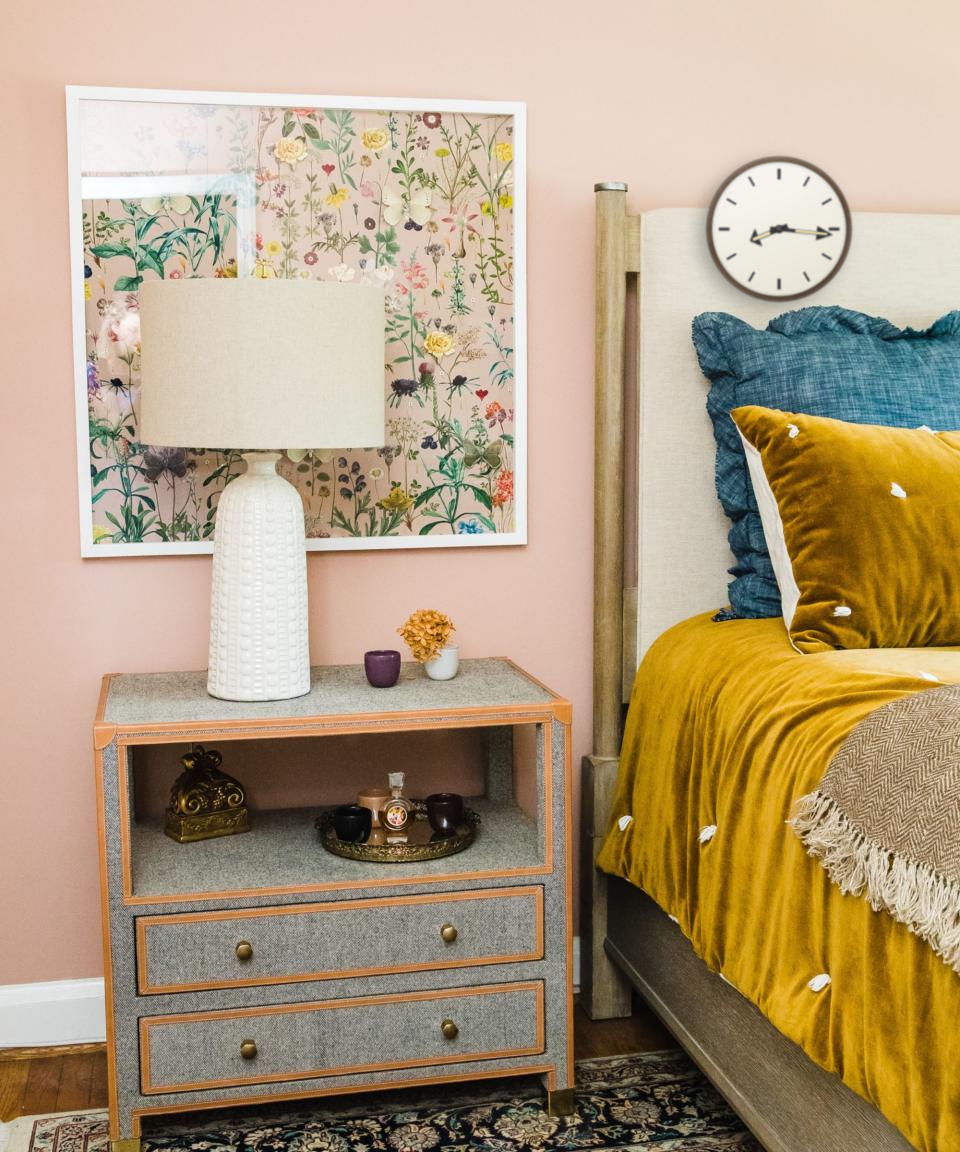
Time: **8:16**
